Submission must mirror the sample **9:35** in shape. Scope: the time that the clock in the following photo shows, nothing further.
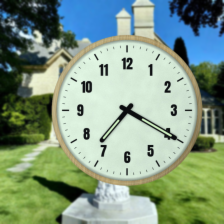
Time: **7:20**
